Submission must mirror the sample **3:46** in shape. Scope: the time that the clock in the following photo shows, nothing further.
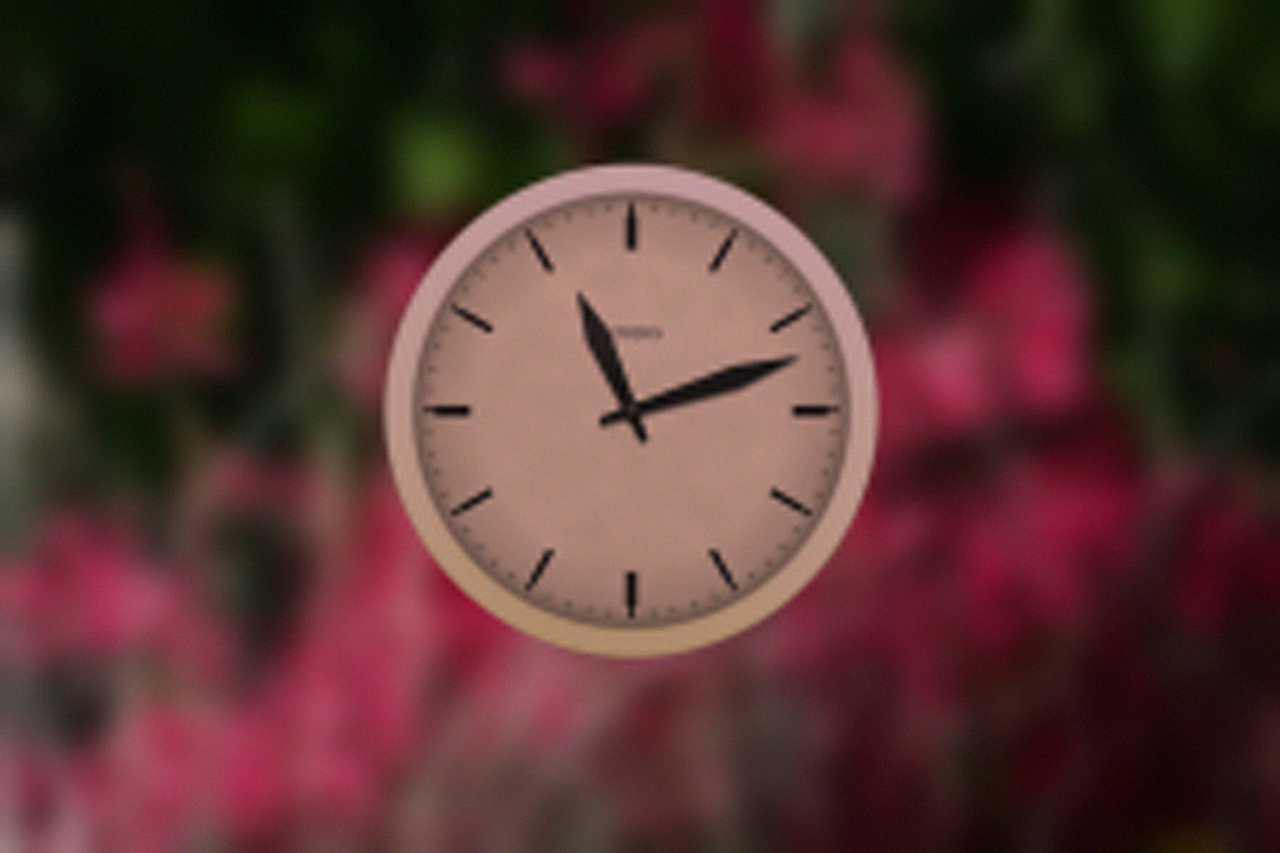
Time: **11:12**
